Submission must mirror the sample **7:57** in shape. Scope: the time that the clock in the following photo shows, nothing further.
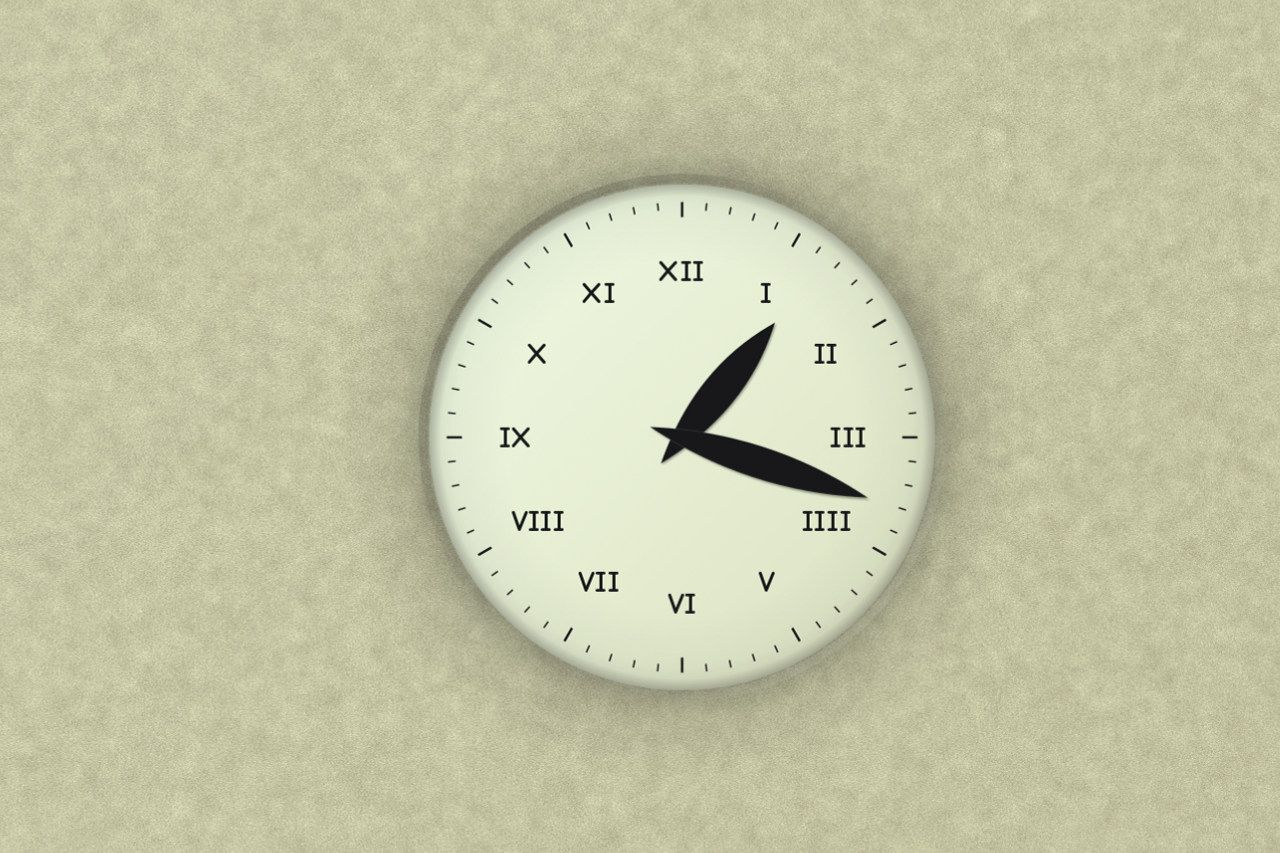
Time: **1:18**
